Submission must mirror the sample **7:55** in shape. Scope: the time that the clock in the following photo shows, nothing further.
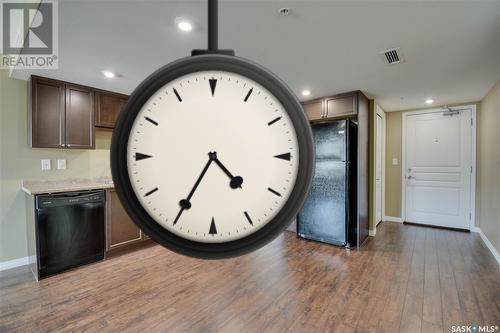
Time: **4:35**
